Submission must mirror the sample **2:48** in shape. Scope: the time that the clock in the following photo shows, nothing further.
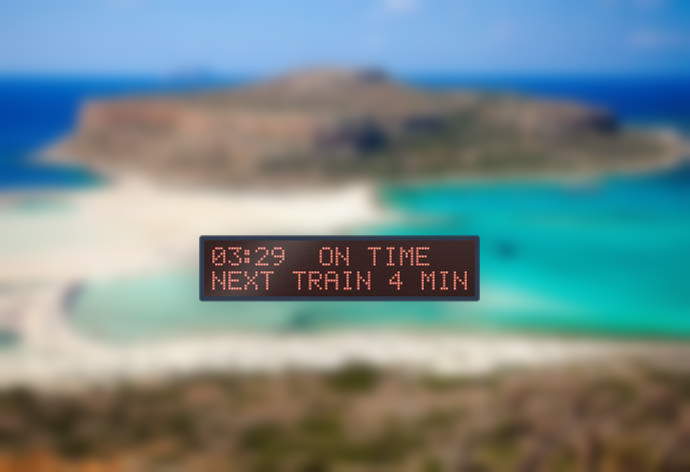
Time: **3:29**
